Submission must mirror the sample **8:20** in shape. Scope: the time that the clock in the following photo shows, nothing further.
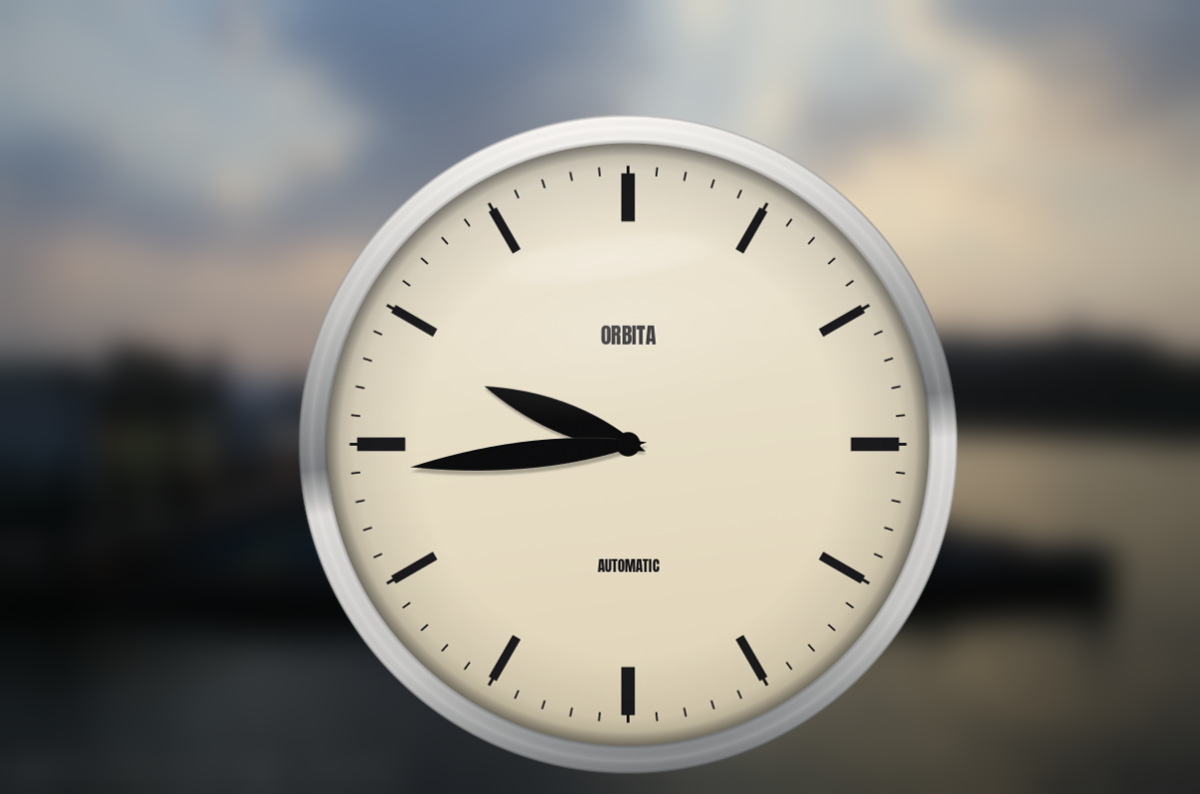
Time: **9:44**
